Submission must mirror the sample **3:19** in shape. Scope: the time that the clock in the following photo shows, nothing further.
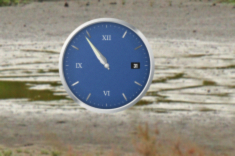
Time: **10:54**
